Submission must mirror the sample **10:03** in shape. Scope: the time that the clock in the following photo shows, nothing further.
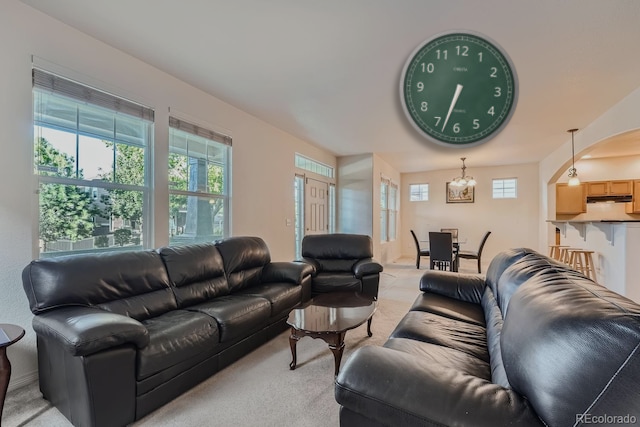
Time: **6:33**
